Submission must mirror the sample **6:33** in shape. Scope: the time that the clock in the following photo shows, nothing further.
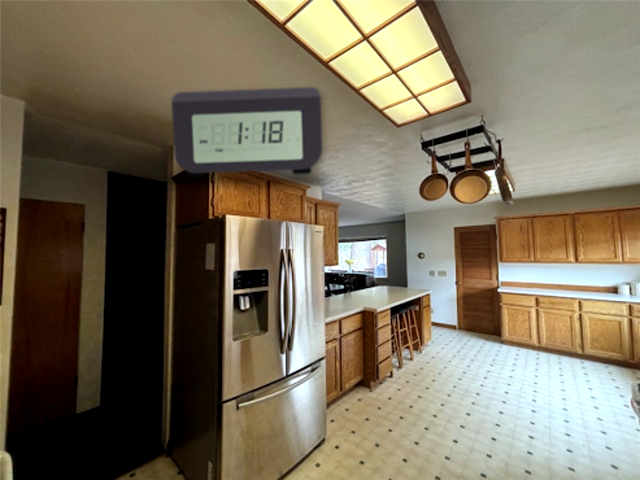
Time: **1:18**
